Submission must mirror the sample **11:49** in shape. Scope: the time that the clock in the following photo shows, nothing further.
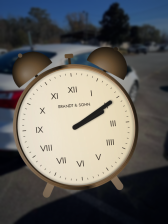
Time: **2:10**
